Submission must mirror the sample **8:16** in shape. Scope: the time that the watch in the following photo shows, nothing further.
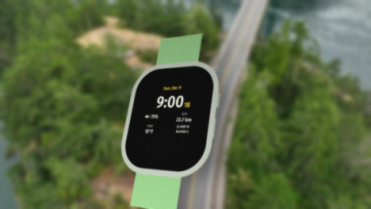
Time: **9:00**
